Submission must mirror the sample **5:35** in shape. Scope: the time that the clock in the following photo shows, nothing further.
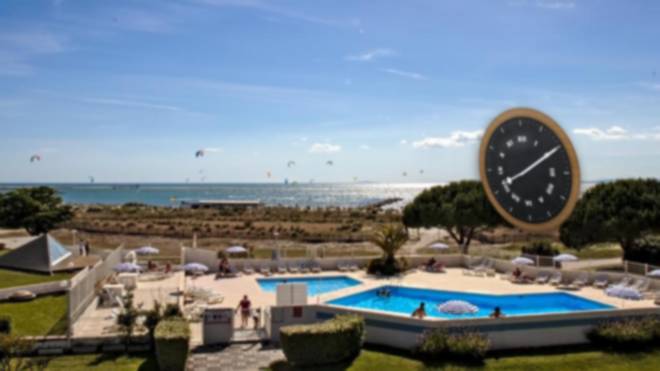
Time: **8:10**
